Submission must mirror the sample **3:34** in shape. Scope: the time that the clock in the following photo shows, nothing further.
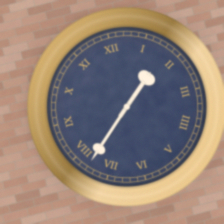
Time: **1:38**
